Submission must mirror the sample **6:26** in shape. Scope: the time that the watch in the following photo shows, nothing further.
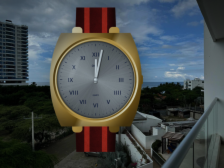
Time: **12:02**
